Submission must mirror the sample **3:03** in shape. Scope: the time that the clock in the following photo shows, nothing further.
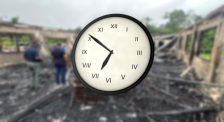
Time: **6:51**
